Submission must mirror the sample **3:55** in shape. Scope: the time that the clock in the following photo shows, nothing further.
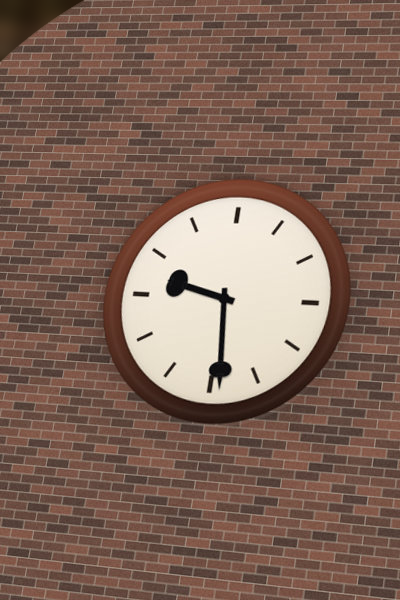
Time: **9:29**
